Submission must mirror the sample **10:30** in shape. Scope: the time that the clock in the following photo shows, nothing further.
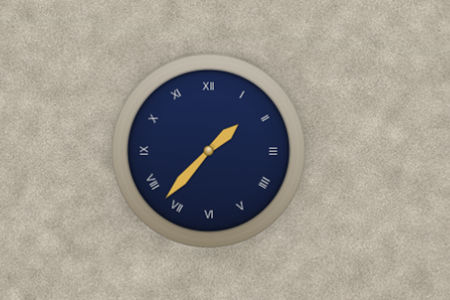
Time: **1:37**
